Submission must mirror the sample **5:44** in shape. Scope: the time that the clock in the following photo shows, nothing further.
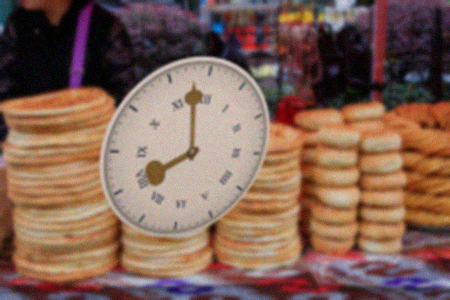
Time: **7:58**
